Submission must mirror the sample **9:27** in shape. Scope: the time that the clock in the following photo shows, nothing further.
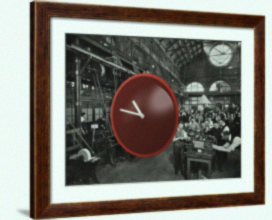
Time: **10:47**
